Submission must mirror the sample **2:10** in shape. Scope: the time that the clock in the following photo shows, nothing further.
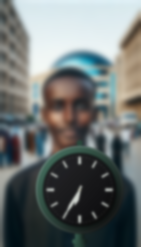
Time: **6:35**
